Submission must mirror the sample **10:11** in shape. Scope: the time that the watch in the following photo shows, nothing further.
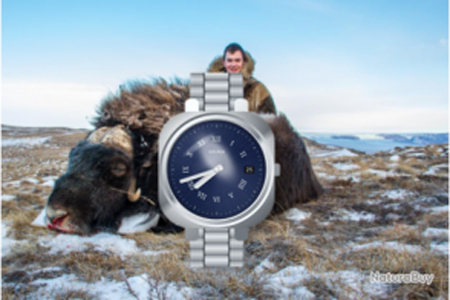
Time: **7:42**
